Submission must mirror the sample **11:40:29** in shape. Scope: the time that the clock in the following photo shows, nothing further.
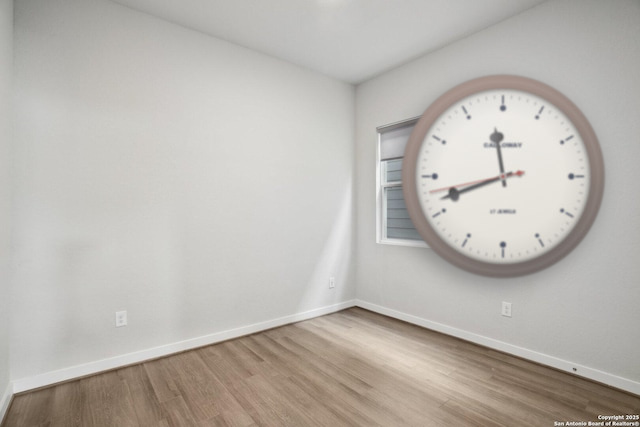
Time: **11:41:43**
